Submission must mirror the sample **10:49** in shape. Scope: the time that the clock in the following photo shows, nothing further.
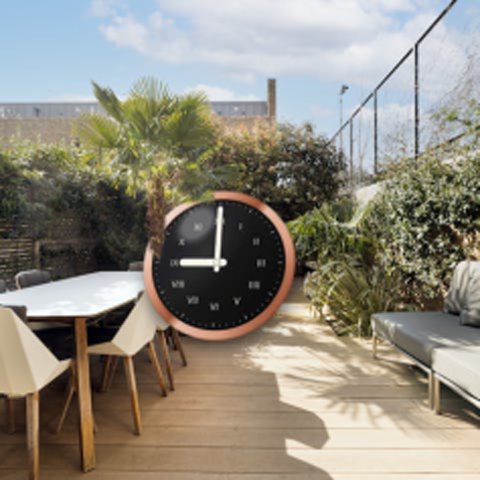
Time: **9:00**
